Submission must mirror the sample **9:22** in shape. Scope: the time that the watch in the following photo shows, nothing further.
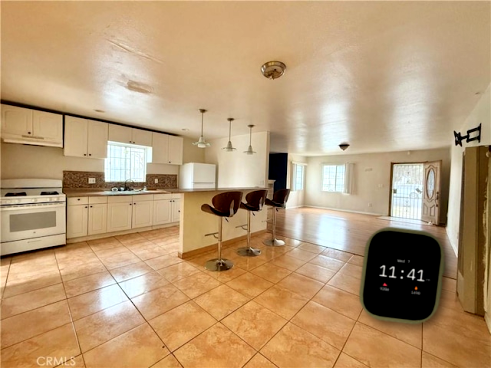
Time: **11:41**
